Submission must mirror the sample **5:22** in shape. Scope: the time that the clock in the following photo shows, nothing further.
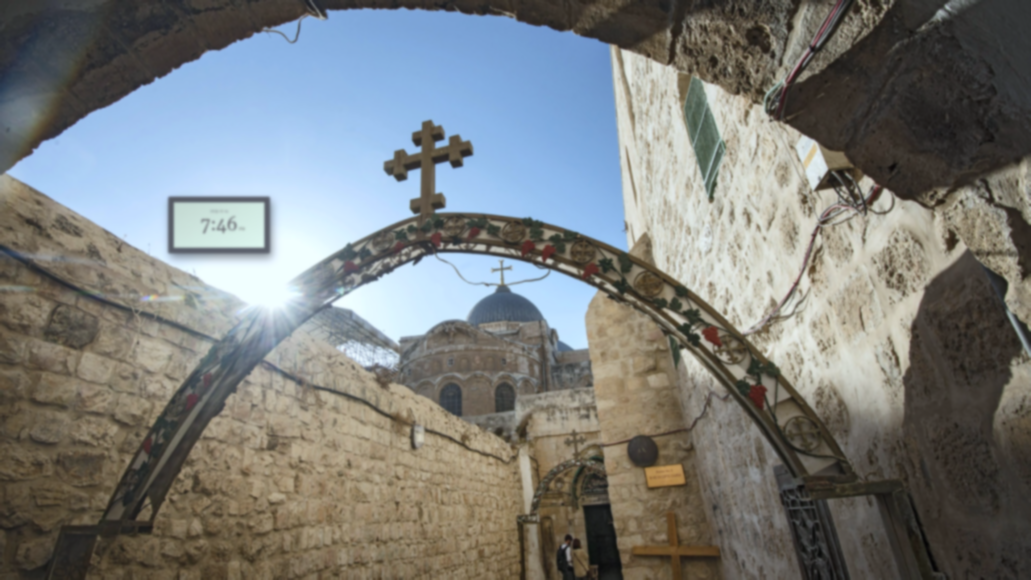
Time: **7:46**
